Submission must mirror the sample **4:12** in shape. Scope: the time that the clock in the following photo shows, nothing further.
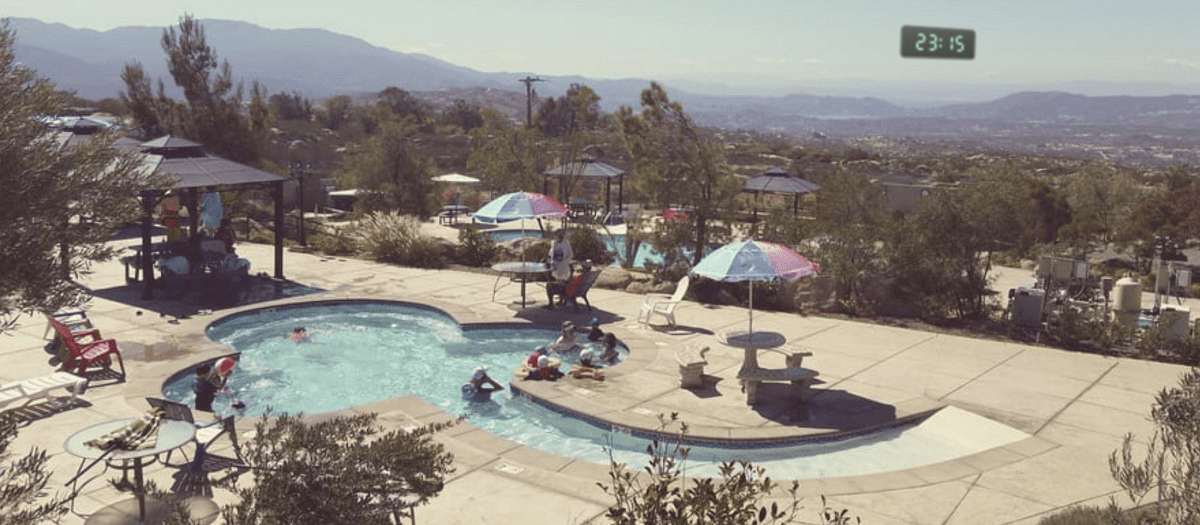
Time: **23:15**
